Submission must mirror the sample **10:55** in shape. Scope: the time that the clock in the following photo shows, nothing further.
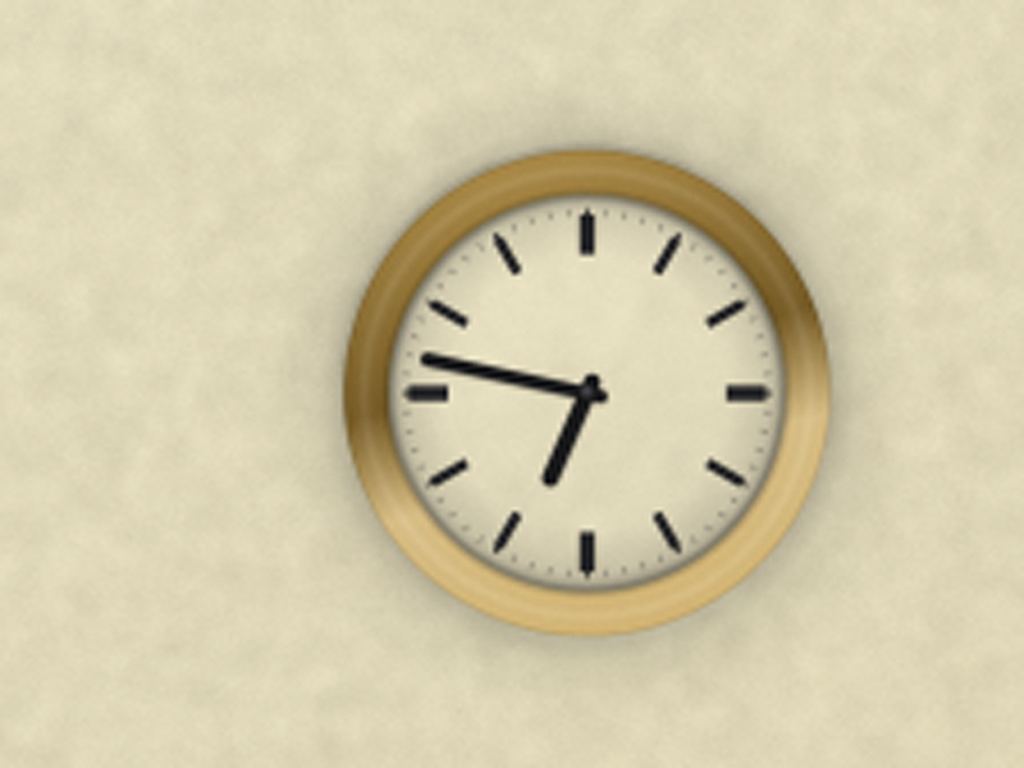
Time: **6:47**
